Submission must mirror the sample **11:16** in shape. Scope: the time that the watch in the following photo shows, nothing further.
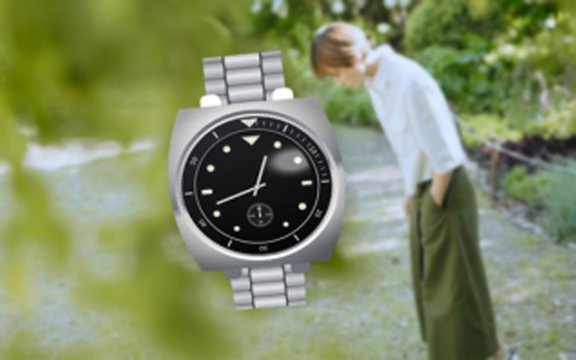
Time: **12:42**
